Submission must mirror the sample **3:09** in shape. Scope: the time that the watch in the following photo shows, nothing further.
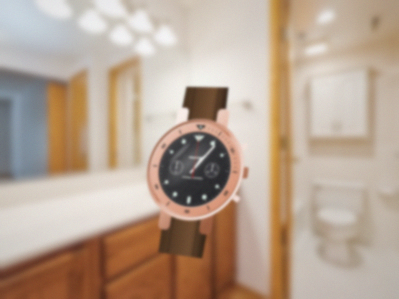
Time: **1:06**
